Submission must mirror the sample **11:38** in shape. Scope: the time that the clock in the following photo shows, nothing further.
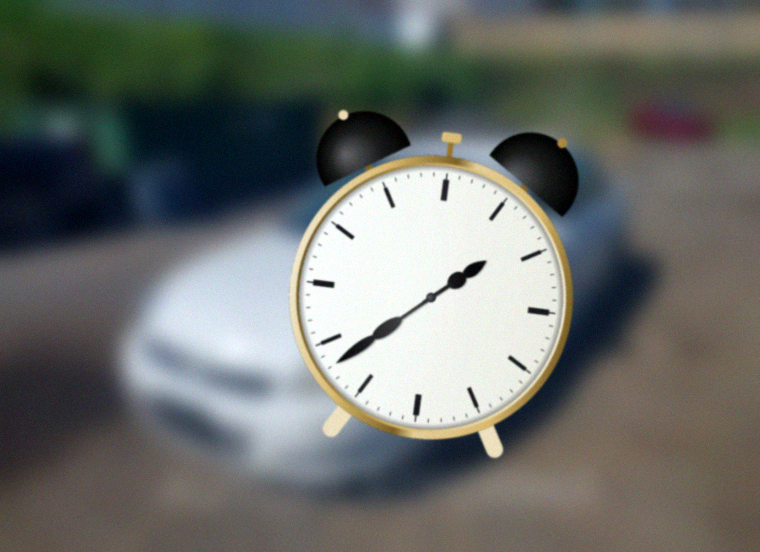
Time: **1:38**
